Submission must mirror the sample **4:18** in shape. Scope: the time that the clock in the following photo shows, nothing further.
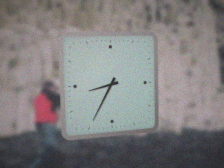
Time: **8:35**
